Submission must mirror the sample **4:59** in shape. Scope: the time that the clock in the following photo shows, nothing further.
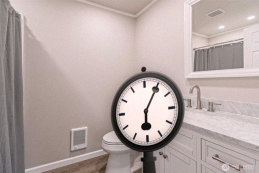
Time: **6:05**
